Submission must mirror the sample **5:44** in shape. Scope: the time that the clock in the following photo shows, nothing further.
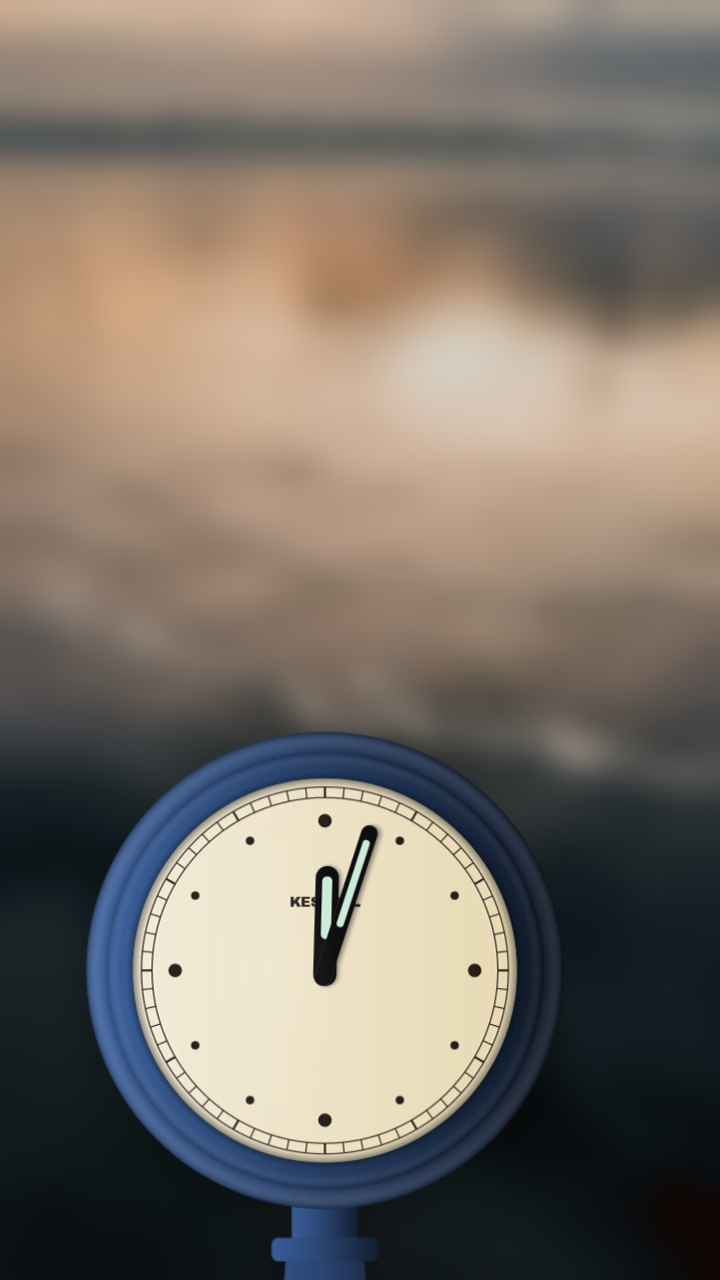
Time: **12:03**
